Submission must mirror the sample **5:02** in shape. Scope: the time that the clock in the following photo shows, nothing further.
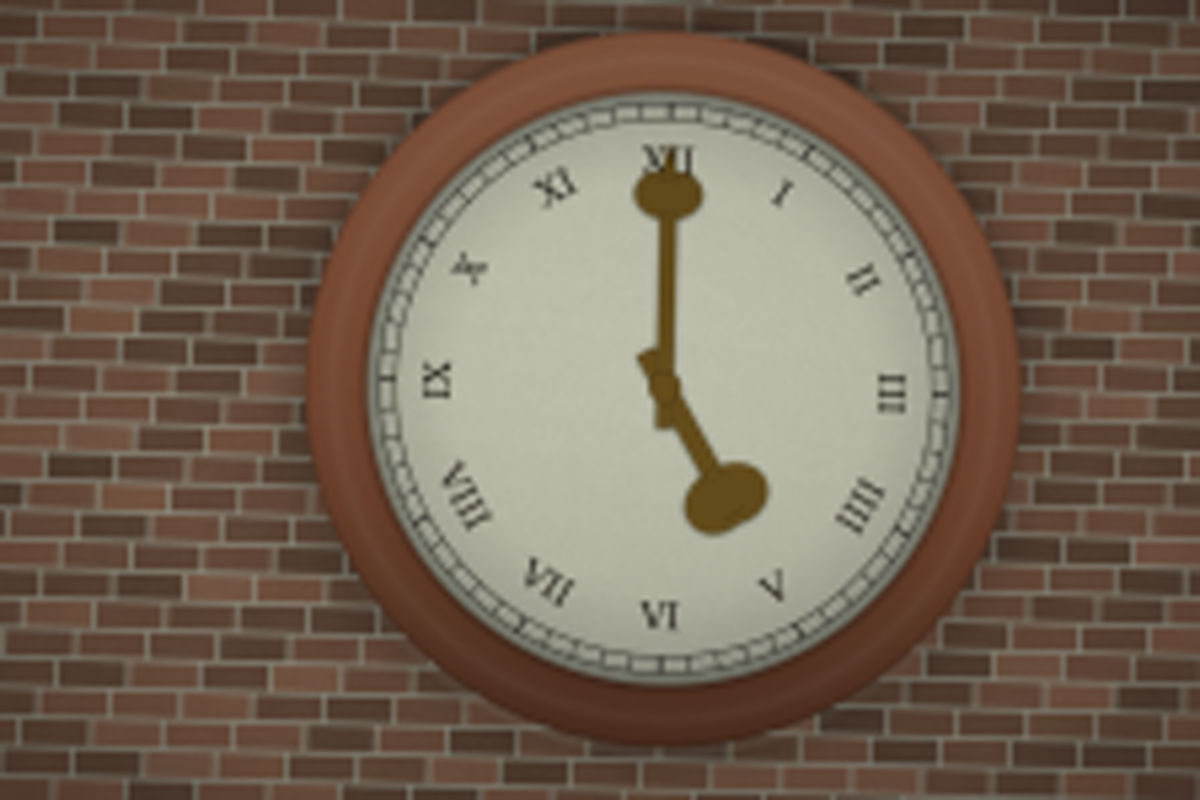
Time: **5:00**
